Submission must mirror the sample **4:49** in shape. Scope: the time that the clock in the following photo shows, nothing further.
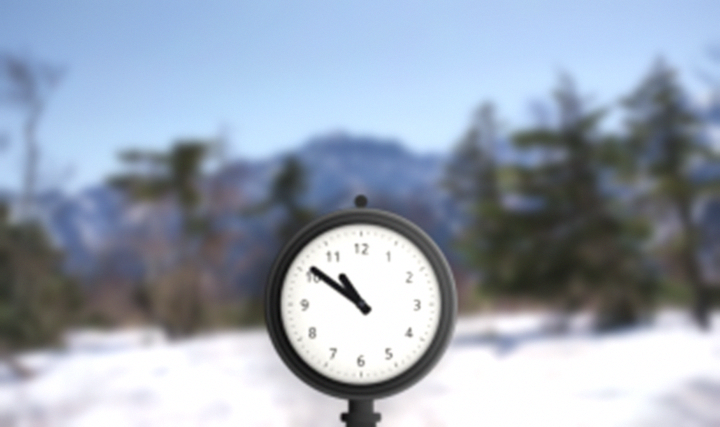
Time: **10:51**
